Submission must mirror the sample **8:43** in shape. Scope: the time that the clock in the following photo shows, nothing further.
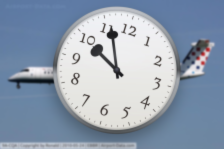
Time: **9:56**
